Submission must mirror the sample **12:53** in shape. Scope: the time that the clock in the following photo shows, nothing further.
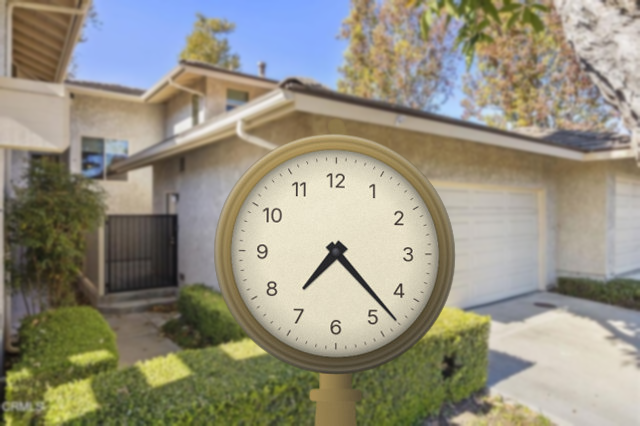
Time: **7:23**
